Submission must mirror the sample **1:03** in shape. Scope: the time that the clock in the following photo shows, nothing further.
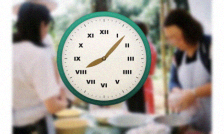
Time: **8:07**
